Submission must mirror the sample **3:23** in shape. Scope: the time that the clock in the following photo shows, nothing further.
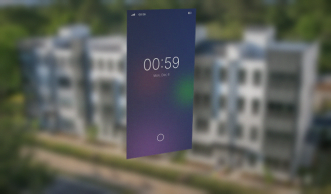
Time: **0:59**
